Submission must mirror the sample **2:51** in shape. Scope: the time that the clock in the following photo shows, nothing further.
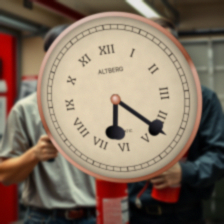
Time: **6:22**
